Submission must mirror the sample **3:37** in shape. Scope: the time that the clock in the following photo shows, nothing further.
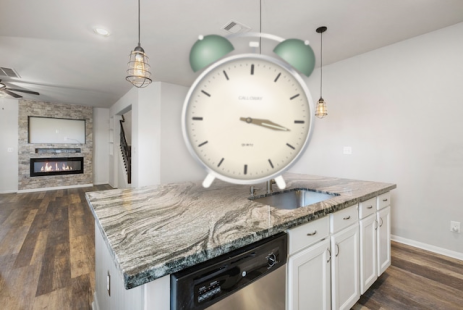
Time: **3:17**
